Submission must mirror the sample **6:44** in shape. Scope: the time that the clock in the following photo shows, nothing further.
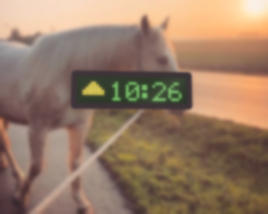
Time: **10:26**
